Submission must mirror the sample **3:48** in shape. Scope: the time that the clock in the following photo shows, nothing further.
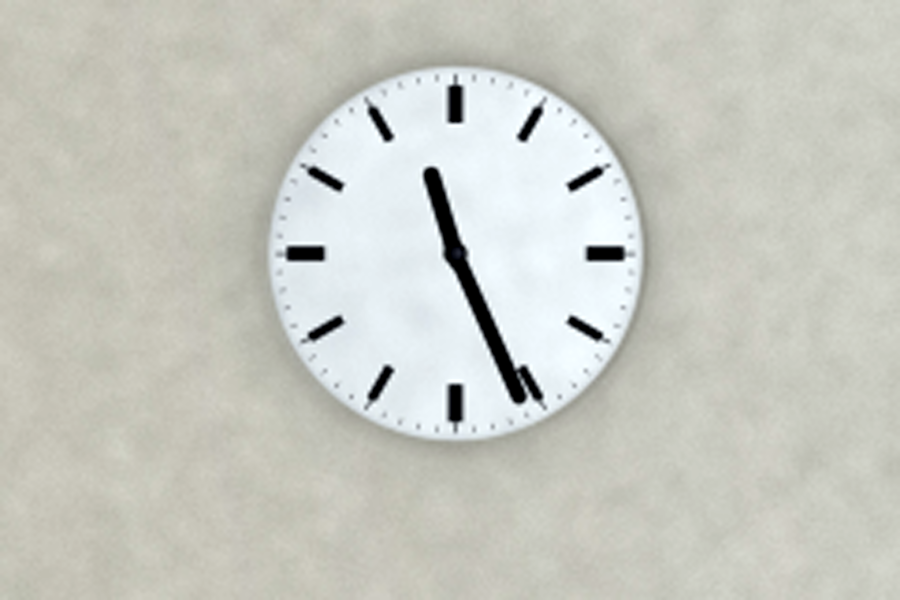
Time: **11:26**
